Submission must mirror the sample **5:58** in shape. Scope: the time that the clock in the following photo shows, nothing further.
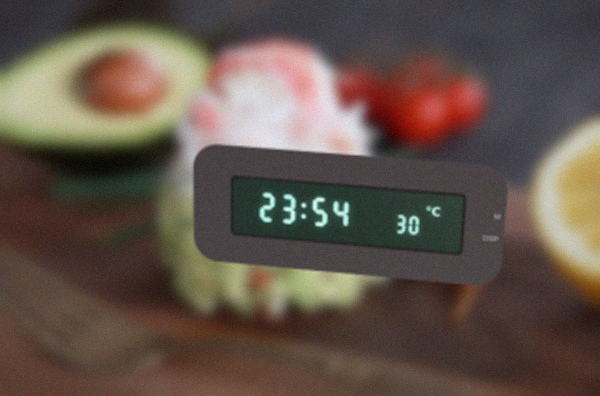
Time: **23:54**
